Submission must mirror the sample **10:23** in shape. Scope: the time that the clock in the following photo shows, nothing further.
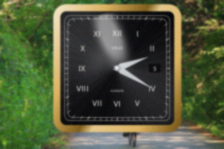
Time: **2:20**
